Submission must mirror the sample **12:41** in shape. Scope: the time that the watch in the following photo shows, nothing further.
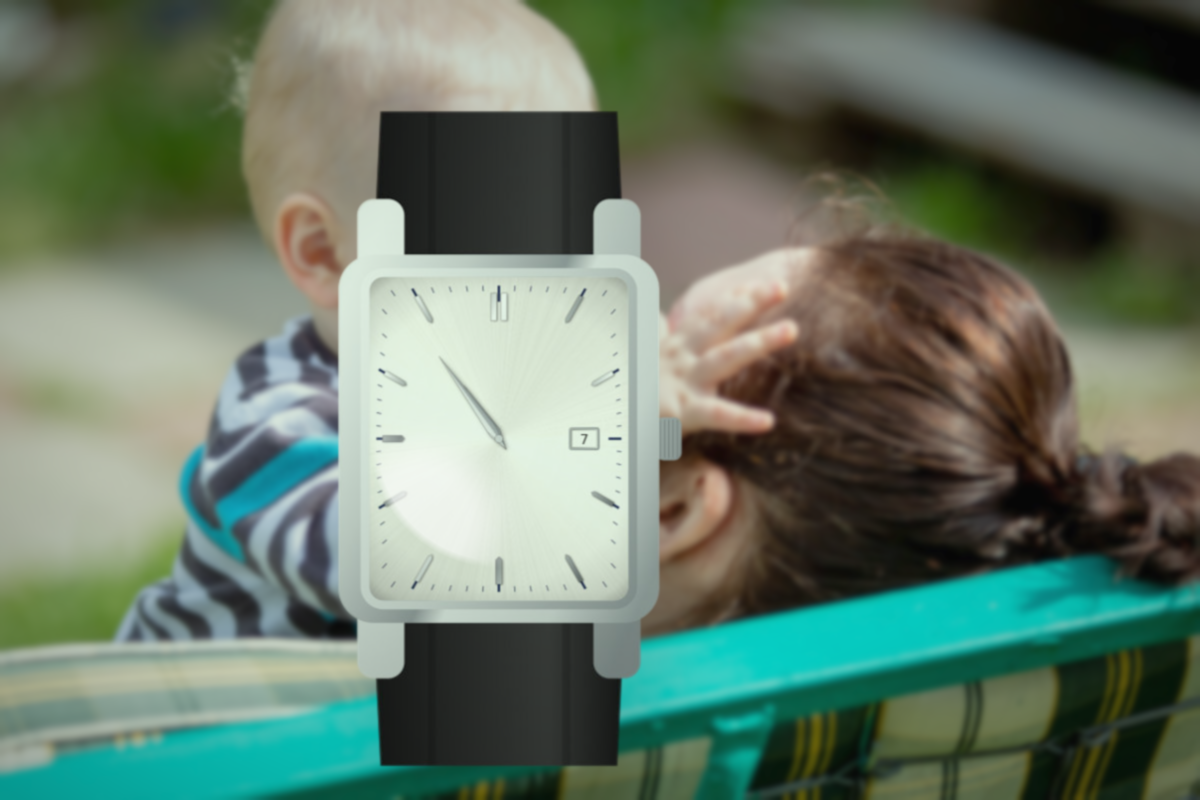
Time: **10:54**
